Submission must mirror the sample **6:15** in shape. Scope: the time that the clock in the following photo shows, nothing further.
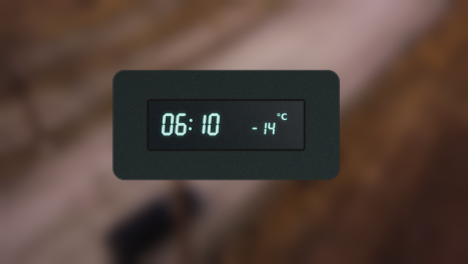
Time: **6:10**
